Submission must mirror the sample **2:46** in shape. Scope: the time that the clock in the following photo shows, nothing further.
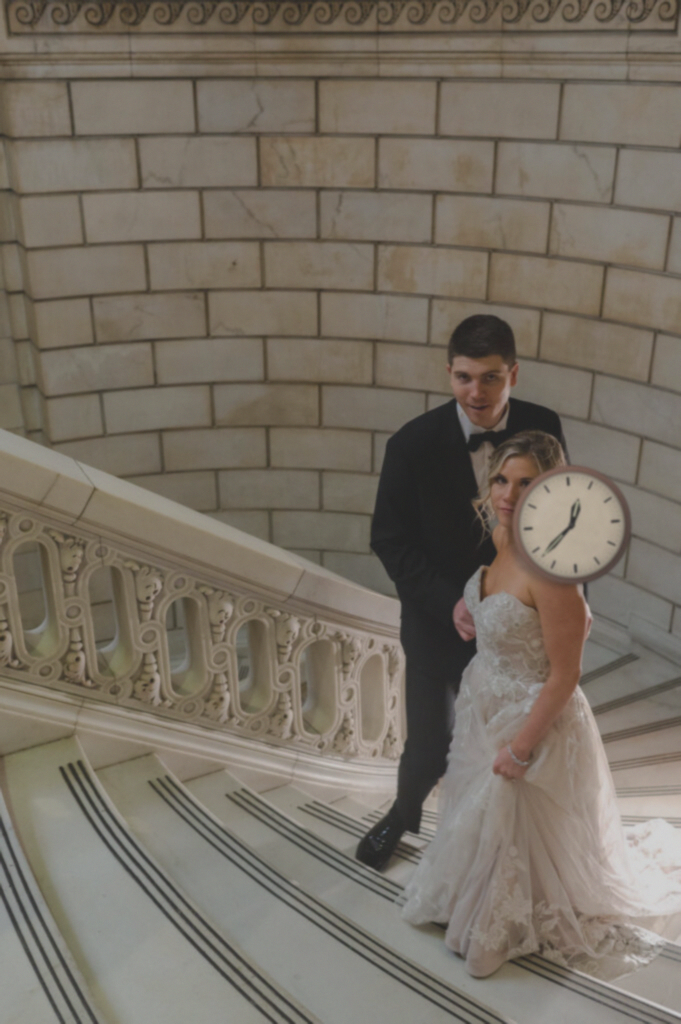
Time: **12:38**
